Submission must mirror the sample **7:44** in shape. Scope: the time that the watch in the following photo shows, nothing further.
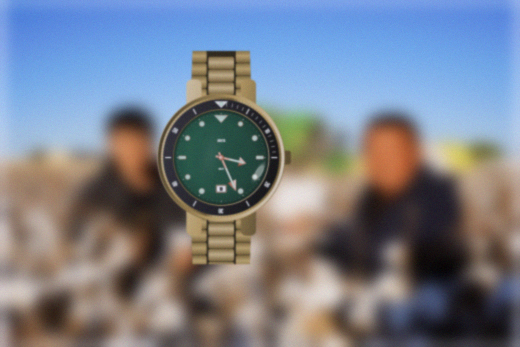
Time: **3:26**
